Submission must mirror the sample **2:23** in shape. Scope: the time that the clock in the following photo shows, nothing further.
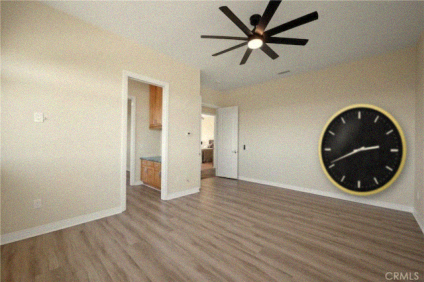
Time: **2:41**
